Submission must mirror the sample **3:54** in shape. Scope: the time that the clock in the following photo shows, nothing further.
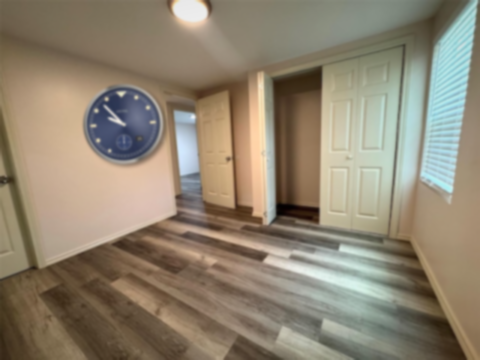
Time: **9:53**
